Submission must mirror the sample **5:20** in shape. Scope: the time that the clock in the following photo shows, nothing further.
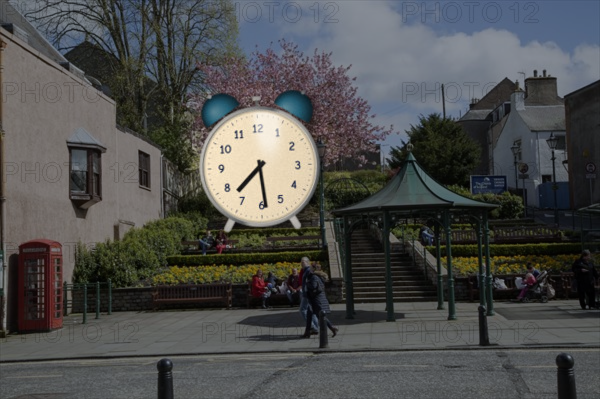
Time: **7:29**
